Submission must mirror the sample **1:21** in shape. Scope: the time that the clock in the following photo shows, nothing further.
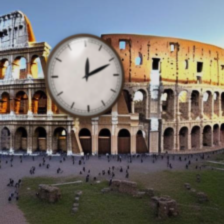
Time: **12:11**
